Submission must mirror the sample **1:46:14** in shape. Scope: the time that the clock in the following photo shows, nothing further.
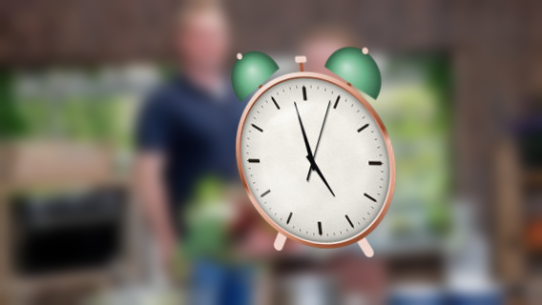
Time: **4:58:04**
